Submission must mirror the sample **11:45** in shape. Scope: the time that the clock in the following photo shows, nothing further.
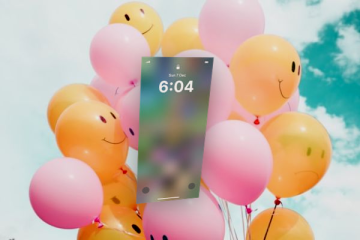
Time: **6:04**
